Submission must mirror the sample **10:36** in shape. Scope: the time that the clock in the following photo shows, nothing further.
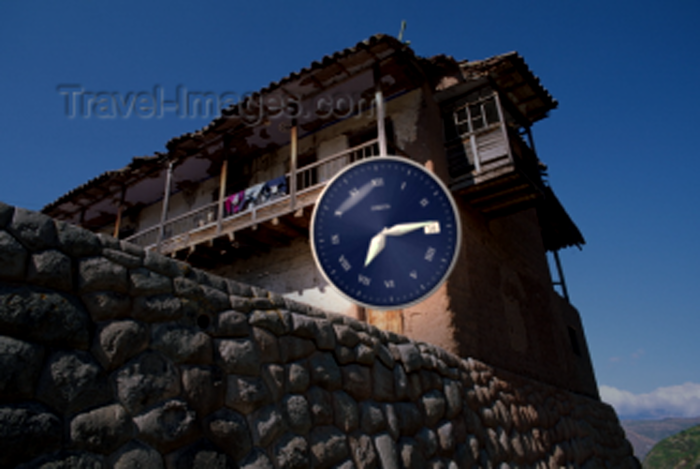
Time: **7:14**
